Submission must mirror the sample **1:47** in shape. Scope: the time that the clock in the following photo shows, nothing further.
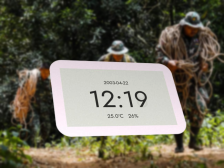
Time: **12:19**
